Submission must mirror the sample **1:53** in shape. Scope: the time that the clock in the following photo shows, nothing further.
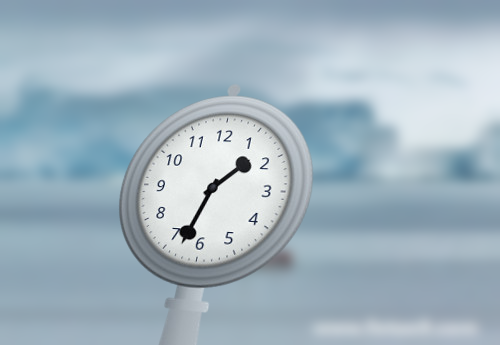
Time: **1:33**
